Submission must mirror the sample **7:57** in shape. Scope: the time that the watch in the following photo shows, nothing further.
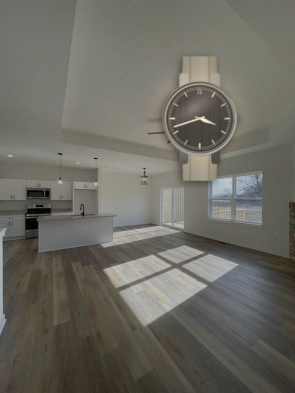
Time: **3:42**
